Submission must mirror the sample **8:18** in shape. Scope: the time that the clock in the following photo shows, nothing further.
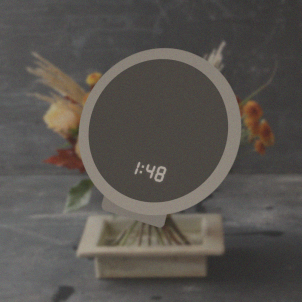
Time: **1:48**
